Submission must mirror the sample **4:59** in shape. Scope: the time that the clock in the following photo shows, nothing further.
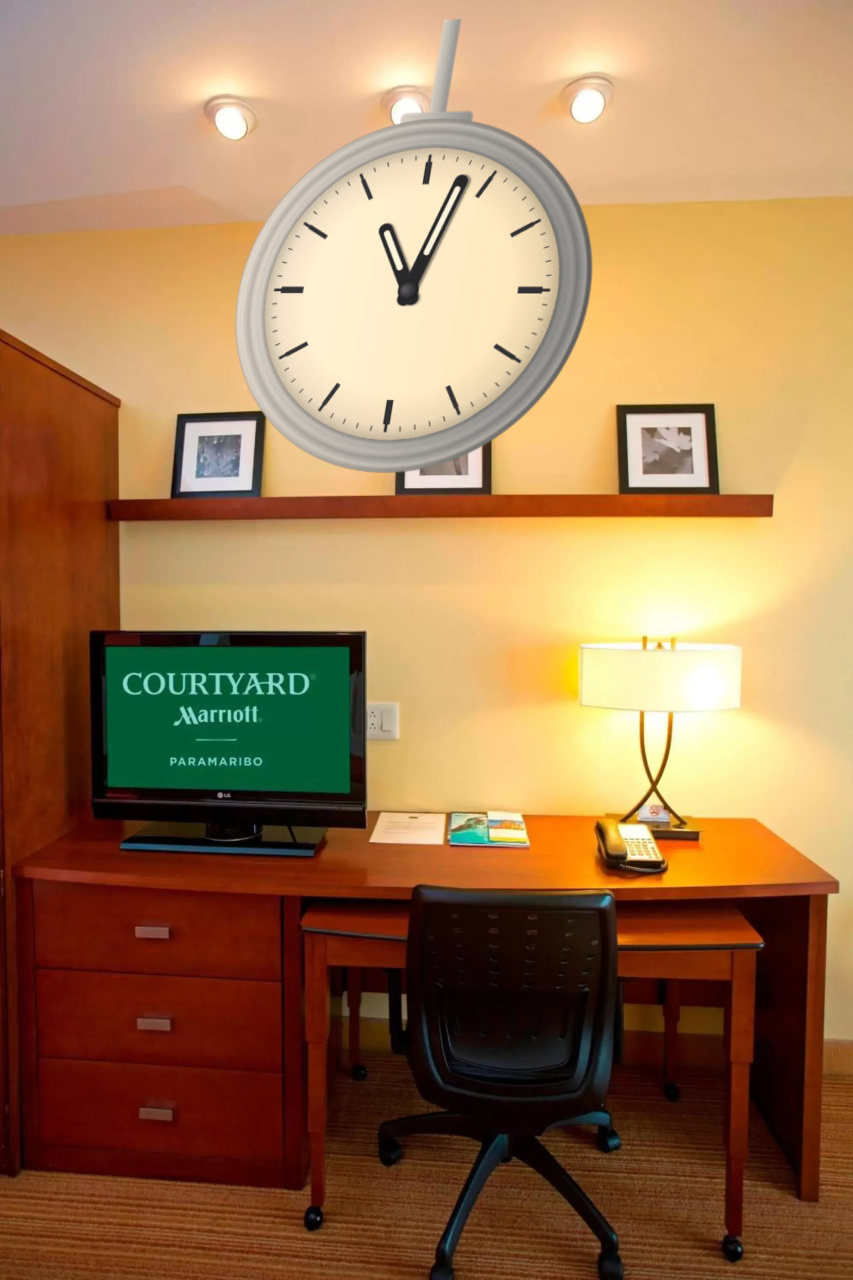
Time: **11:03**
